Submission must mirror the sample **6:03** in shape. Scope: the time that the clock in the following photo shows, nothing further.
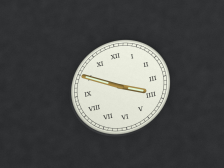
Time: **3:50**
